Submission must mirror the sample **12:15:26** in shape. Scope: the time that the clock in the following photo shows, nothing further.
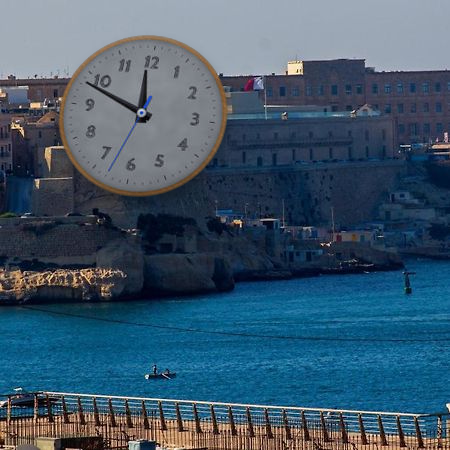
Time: **11:48:33**
